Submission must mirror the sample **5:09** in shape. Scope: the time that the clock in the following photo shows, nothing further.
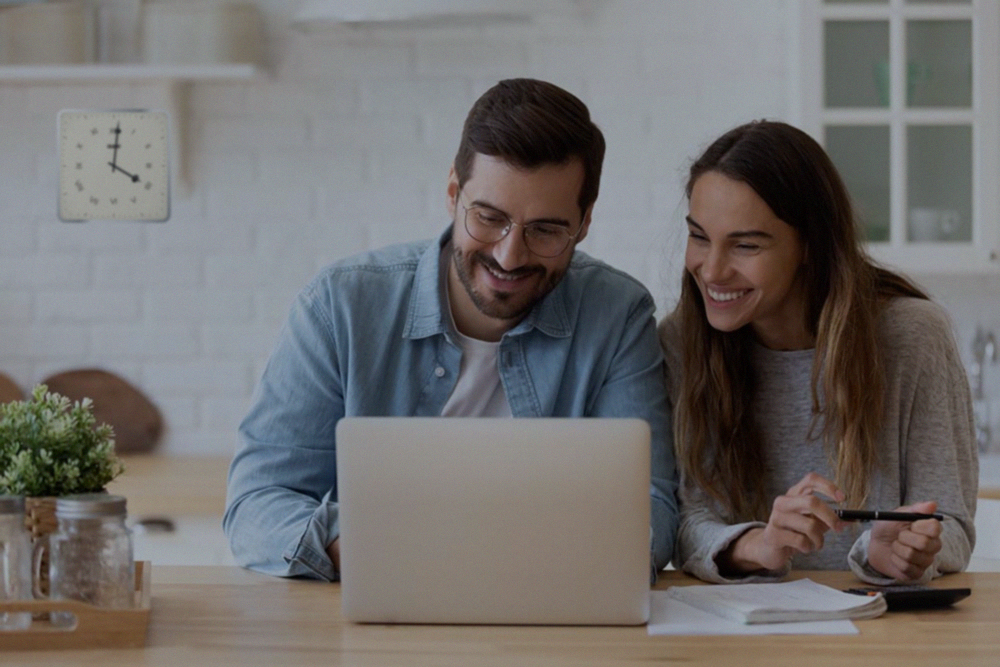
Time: **4:01**
